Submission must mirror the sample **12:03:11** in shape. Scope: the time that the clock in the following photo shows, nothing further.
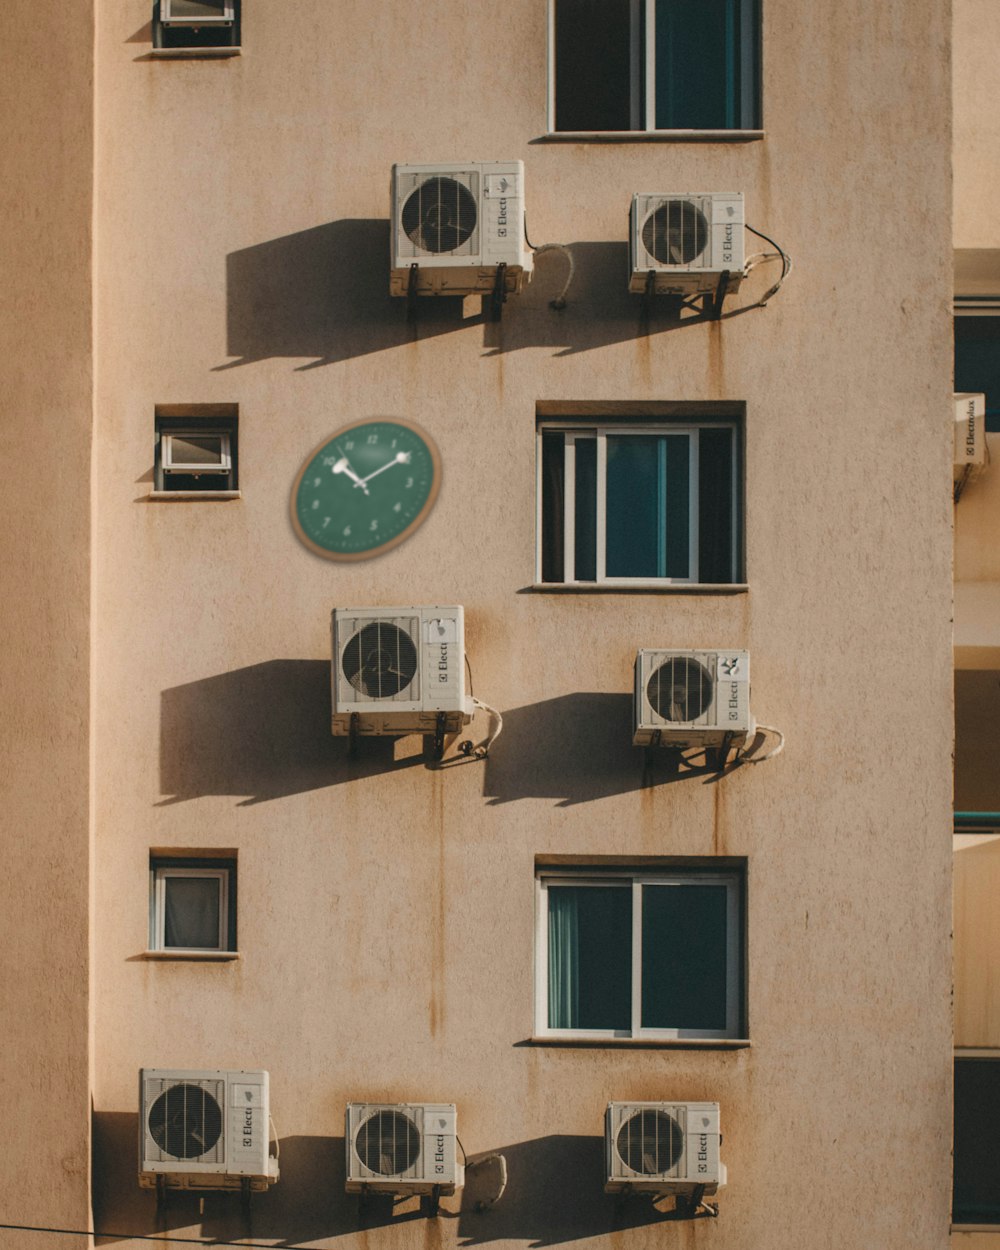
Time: **10:08:53**
